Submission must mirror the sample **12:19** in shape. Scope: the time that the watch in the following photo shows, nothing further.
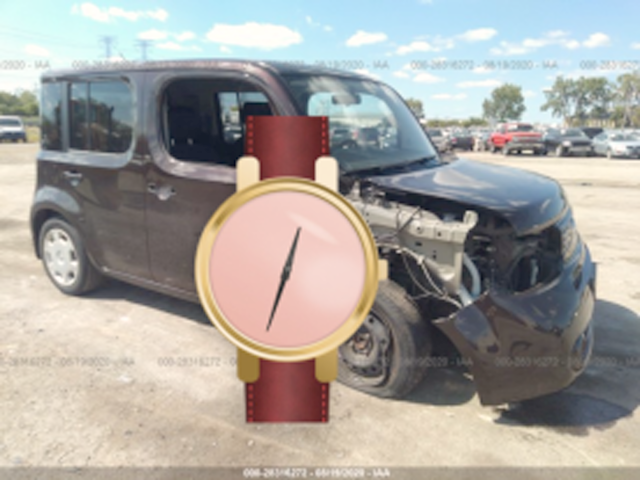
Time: **12:33**
